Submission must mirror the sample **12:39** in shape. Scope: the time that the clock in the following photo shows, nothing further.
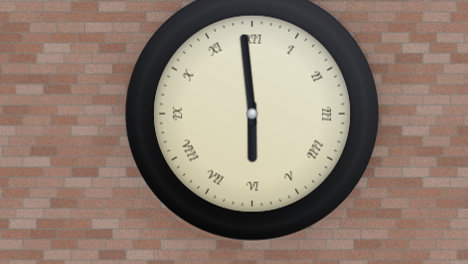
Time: **5:59**
